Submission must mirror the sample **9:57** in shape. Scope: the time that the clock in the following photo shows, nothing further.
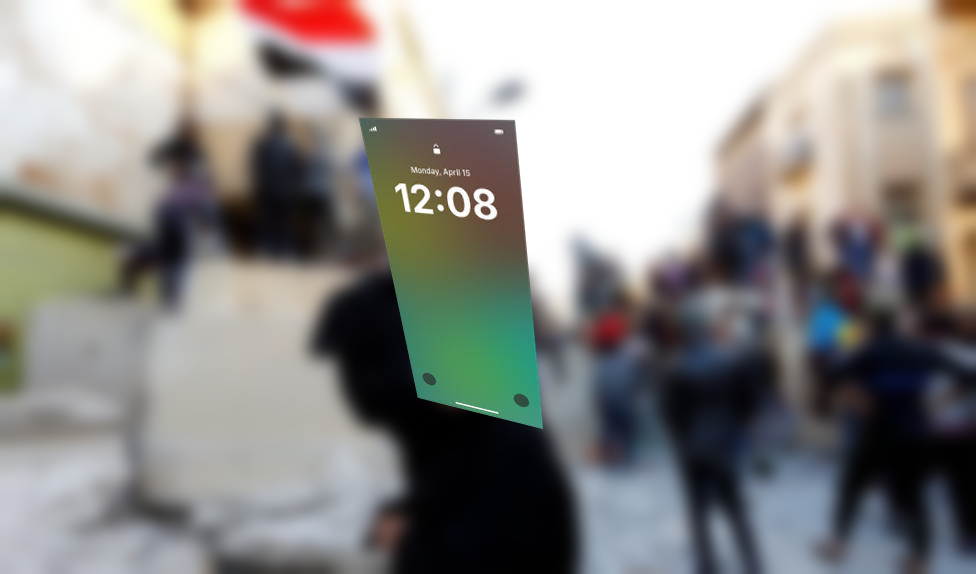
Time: **12:08**
